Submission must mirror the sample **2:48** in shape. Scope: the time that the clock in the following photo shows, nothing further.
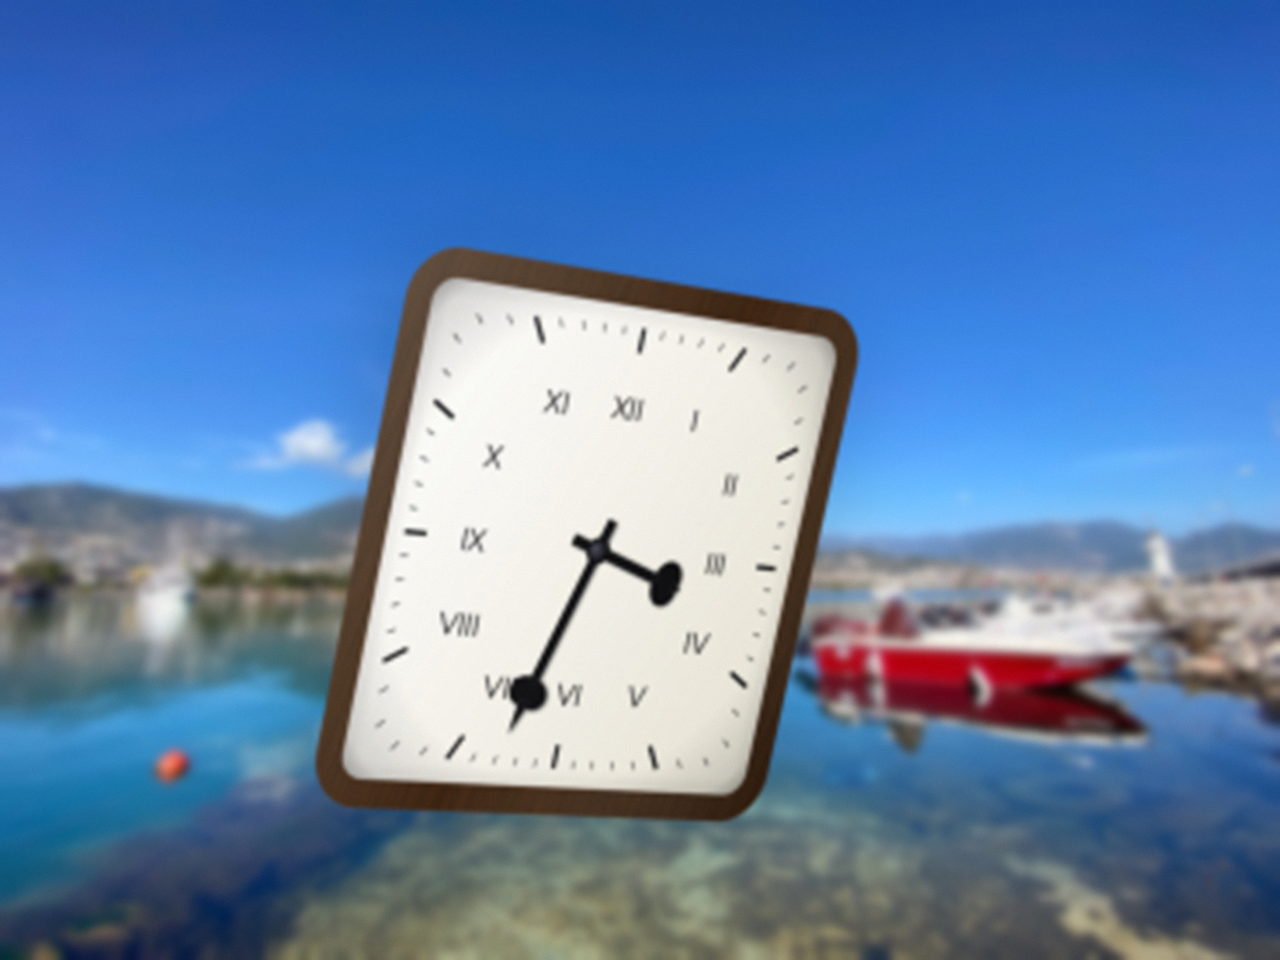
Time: **3:33**
